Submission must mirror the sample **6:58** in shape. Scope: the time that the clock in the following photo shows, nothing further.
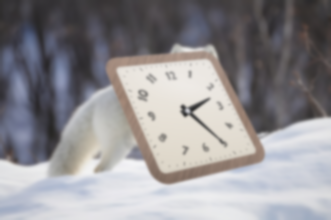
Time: **2:25**
